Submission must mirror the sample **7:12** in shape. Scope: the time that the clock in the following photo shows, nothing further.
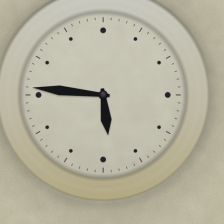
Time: **5:46**
